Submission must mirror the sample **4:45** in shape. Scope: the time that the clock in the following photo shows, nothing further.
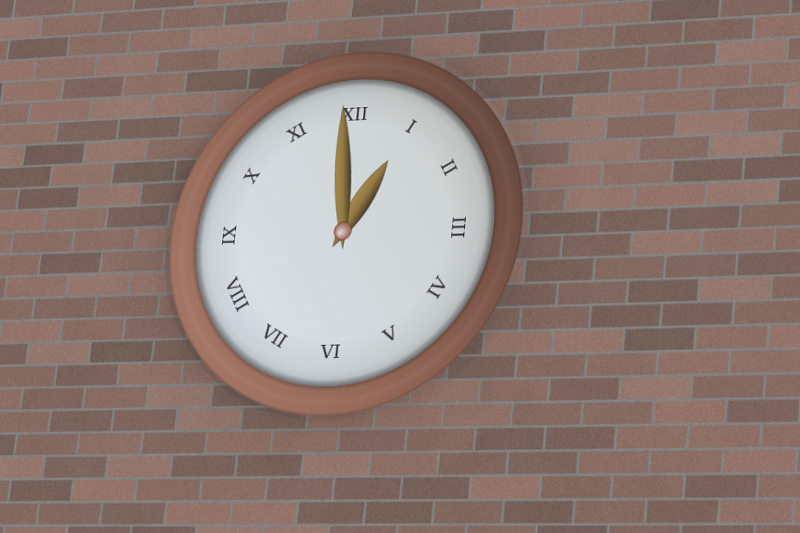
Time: **12:59**
